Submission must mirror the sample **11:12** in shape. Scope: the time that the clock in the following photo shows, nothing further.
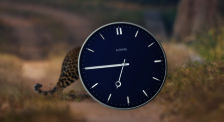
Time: **6:45**
